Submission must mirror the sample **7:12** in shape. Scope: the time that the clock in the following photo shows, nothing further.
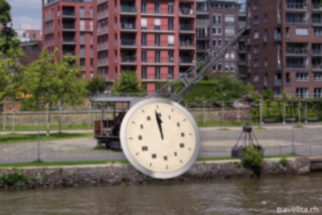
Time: **11:59**
